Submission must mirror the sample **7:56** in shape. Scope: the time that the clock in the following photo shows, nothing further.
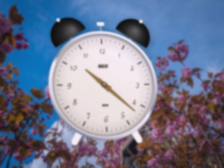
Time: **10:22**
